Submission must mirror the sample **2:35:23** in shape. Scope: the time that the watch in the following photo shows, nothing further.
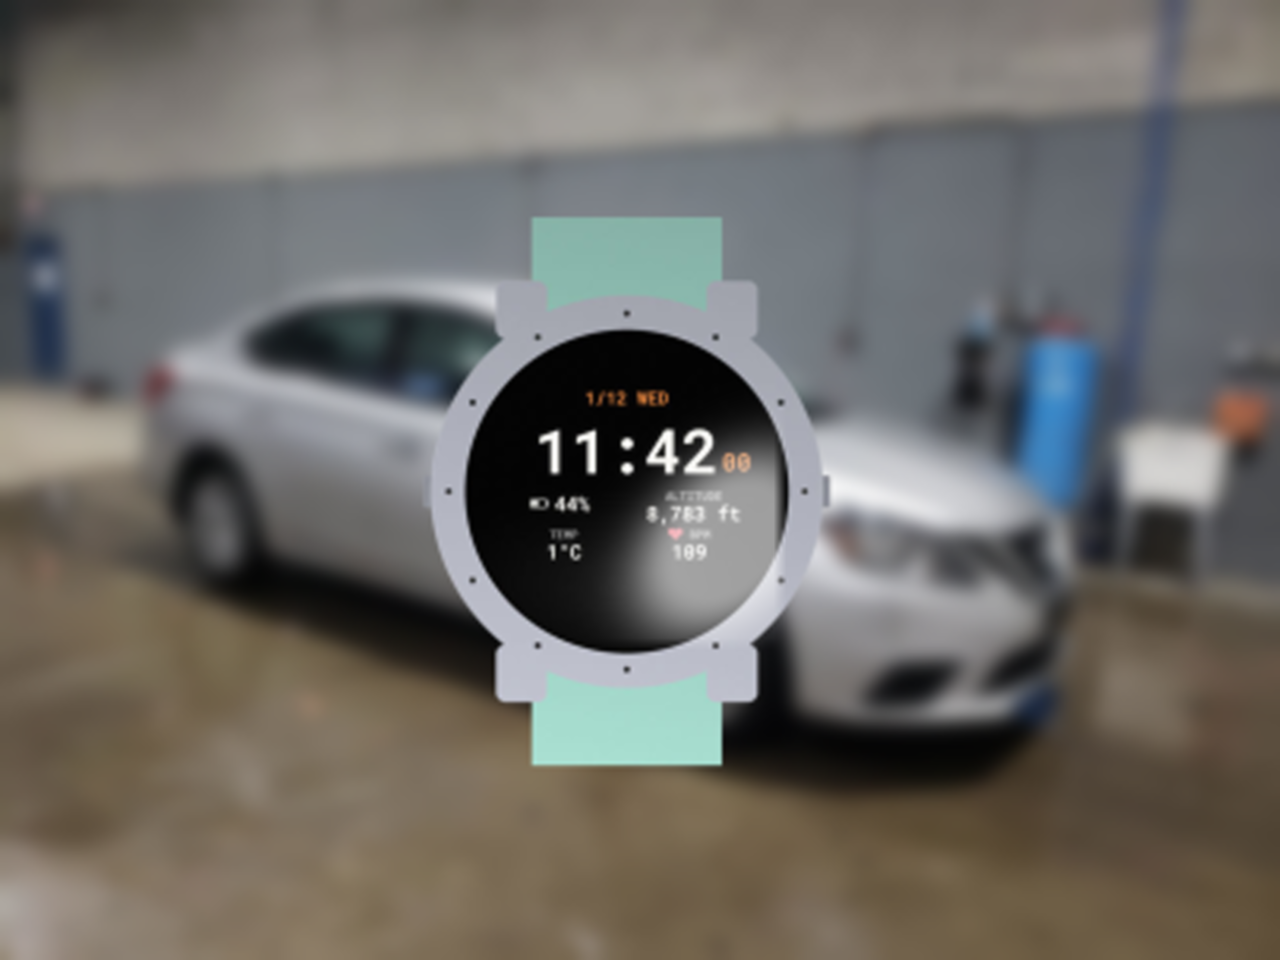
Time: **11:42:00**
